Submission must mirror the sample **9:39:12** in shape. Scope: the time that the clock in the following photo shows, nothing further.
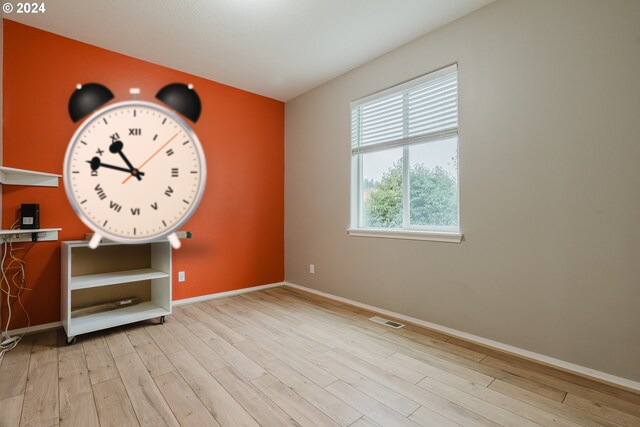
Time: **10:47:08**
